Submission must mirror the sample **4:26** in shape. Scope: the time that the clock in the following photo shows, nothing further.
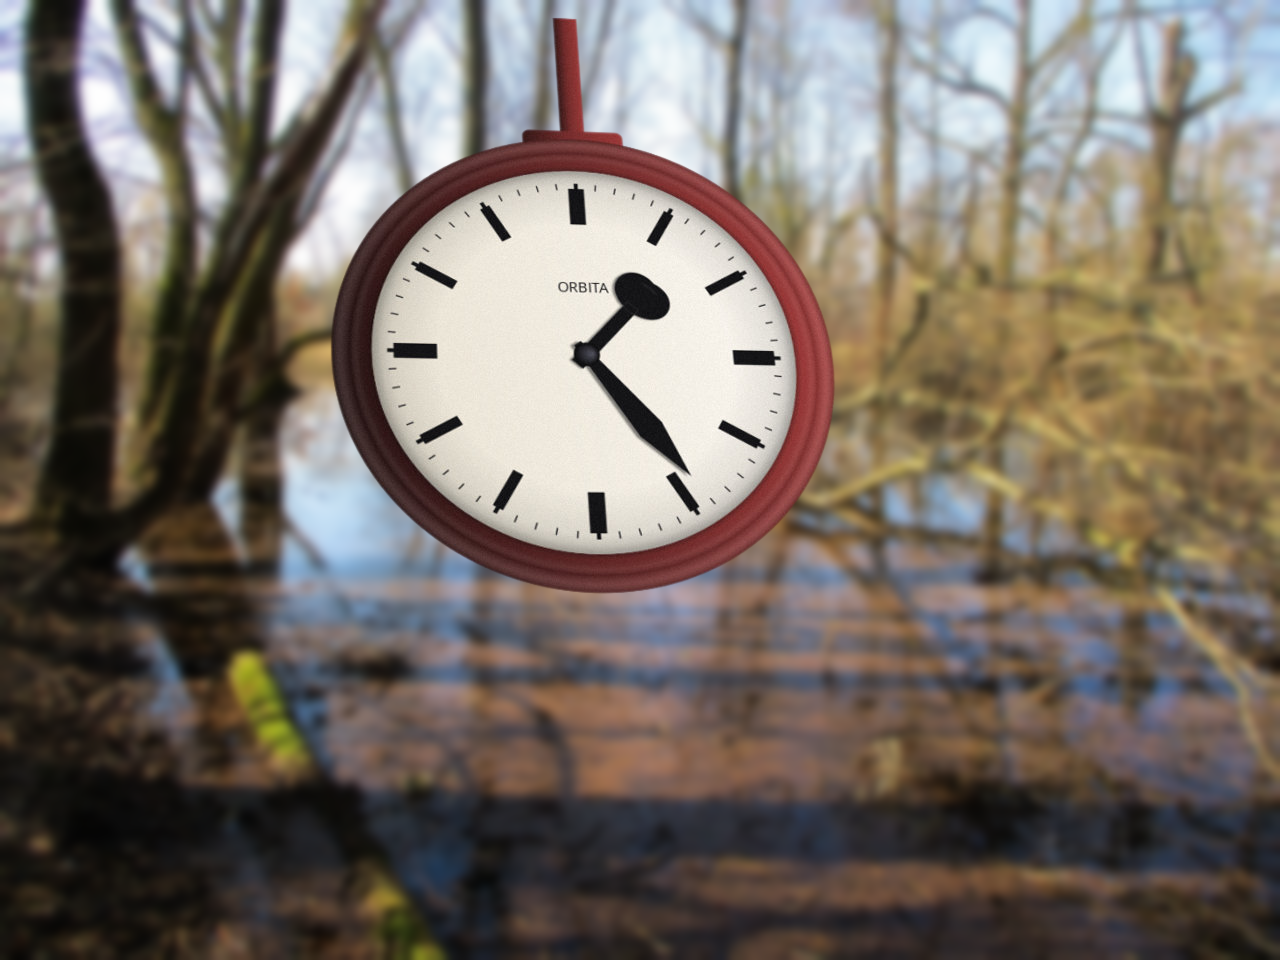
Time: **1:24**
